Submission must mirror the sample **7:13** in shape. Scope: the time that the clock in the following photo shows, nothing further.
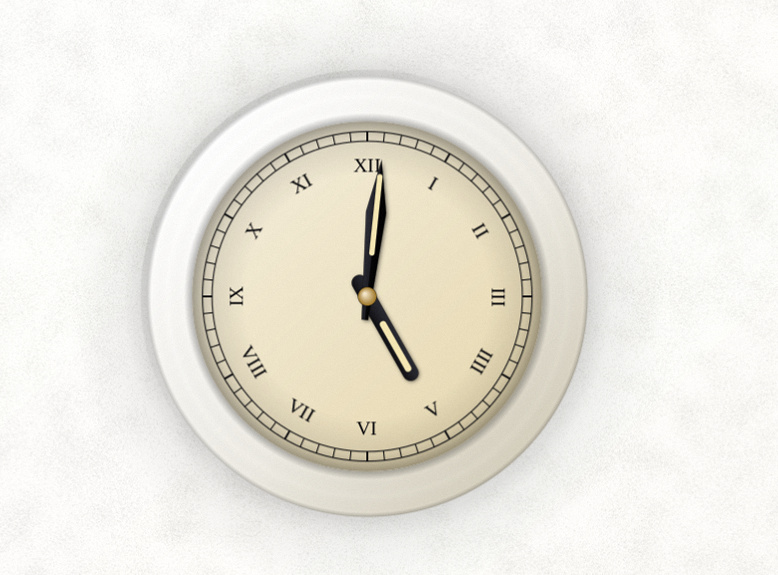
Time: **5:01**
